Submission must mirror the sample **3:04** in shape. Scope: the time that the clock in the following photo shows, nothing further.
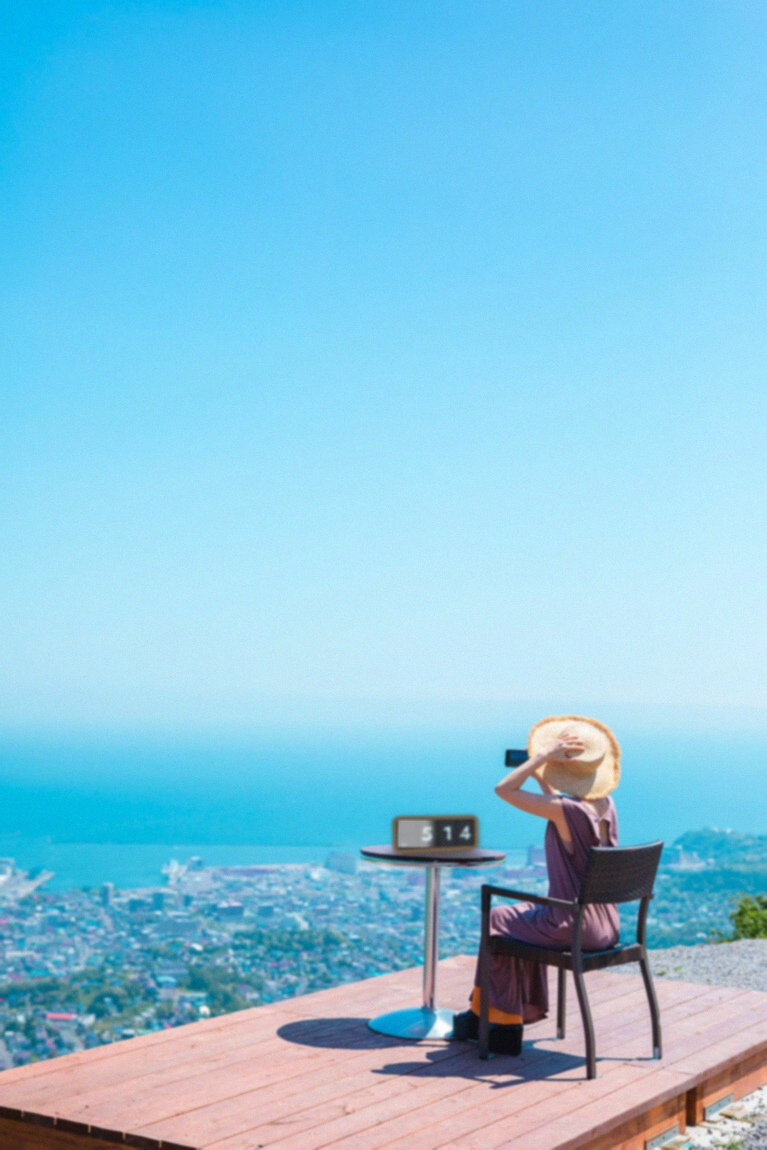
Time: **5:14**
